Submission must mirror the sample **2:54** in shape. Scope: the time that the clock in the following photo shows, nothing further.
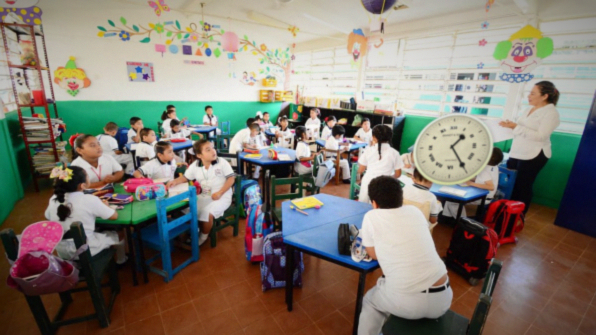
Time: **1:25**
